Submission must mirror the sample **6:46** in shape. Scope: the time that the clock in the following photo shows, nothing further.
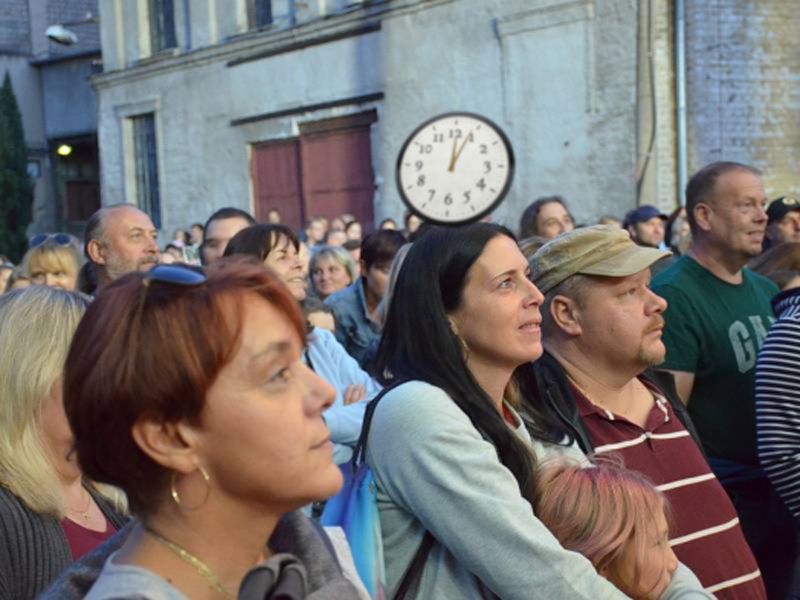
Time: **12:04**
